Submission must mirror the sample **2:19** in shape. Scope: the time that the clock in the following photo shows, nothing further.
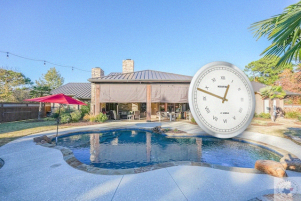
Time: **12:48**
